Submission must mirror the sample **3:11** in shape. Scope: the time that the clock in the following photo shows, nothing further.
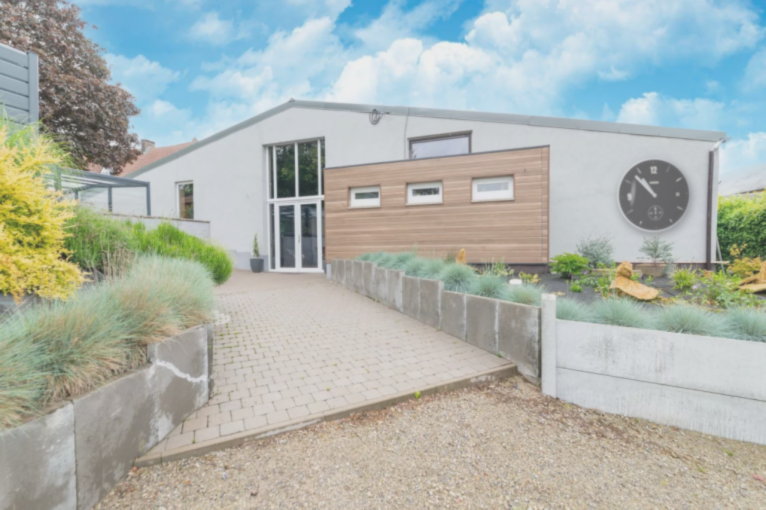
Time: **10:53**
